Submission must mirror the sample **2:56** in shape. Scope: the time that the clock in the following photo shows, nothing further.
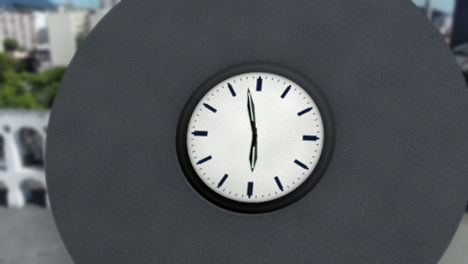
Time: **5:58**
